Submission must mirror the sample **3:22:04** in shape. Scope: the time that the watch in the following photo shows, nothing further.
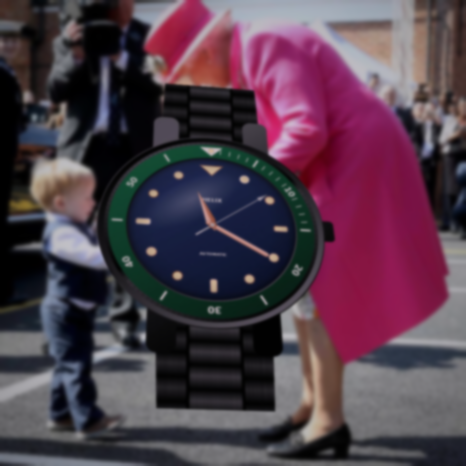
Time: **11:20:09**
